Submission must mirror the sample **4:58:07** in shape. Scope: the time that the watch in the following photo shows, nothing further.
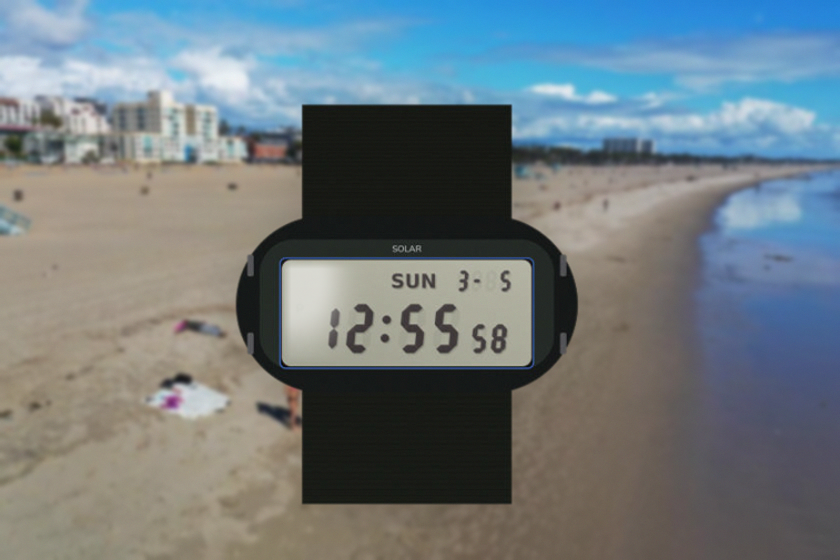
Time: **12:55:58**
